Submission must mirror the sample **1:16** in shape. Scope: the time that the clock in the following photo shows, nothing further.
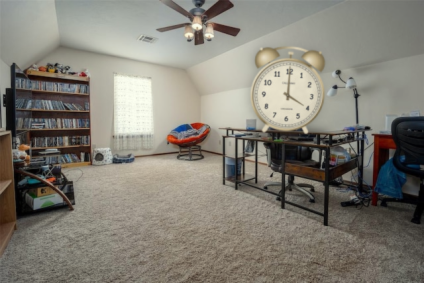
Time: **4:00**
